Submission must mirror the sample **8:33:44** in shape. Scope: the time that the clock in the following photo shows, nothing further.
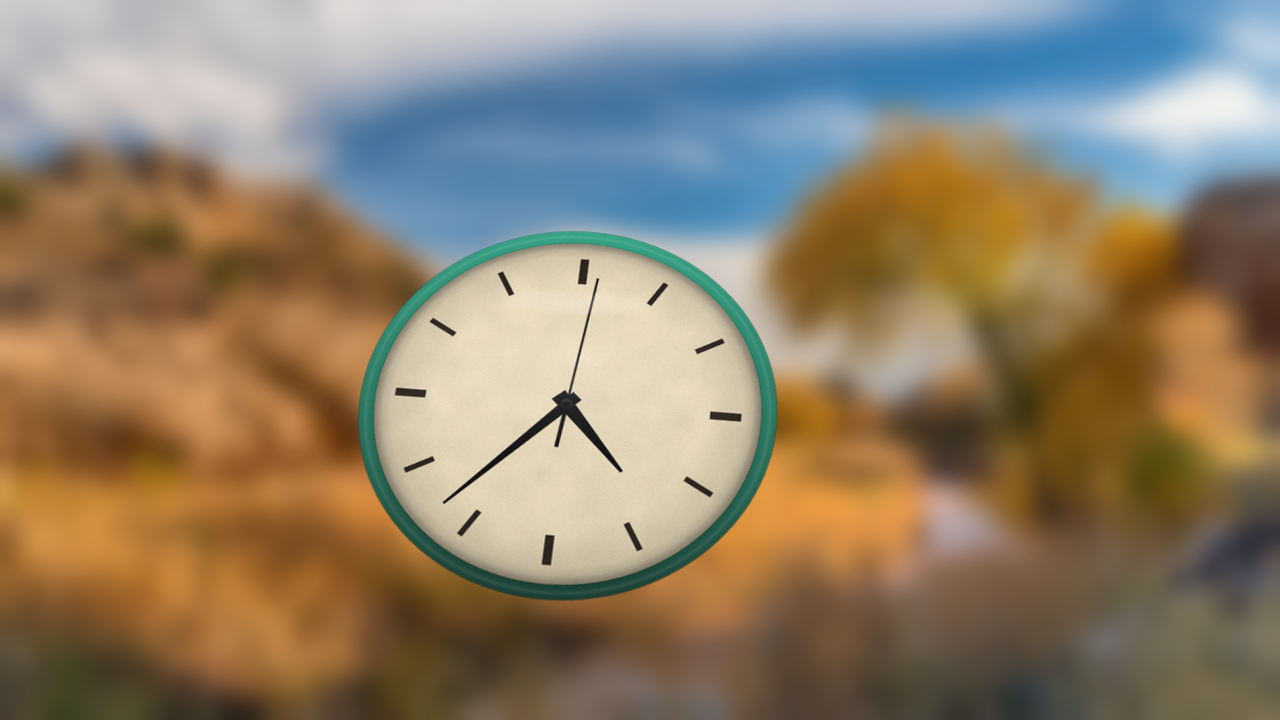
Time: **4:37:01**
